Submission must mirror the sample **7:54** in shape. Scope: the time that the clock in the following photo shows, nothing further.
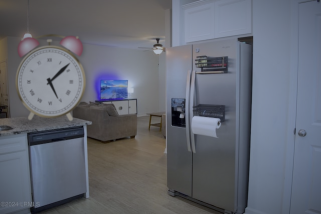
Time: **5:08**
